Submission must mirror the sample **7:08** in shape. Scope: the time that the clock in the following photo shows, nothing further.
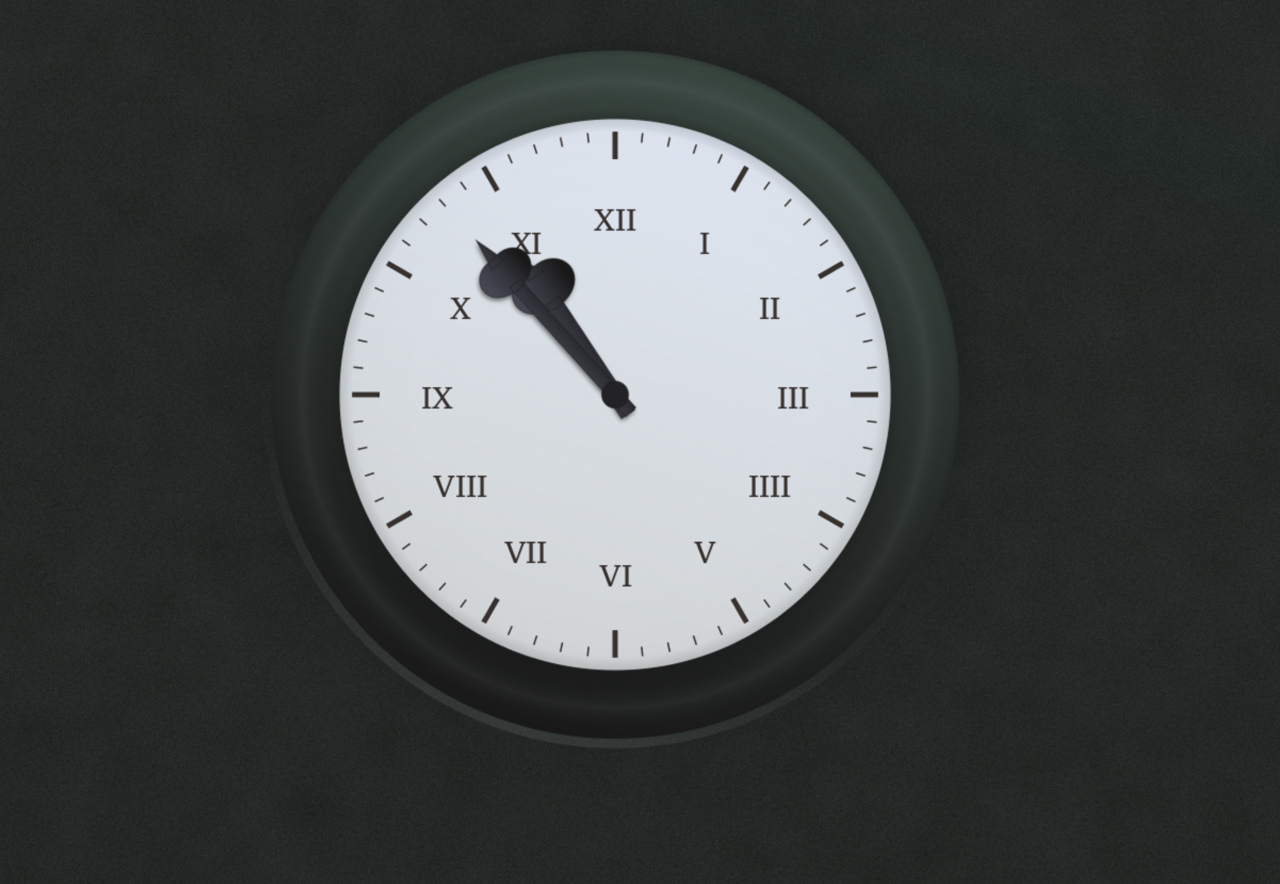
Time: **10:53**
